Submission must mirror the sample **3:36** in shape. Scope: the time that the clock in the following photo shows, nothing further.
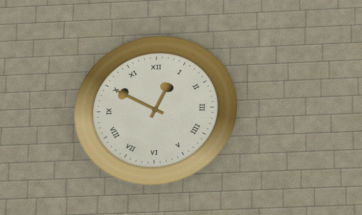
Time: **12:50**
